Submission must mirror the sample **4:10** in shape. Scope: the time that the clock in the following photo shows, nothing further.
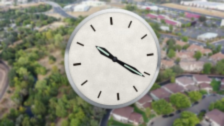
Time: **10:21**
